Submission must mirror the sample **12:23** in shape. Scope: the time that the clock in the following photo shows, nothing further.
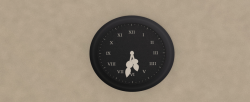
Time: **5:32**
